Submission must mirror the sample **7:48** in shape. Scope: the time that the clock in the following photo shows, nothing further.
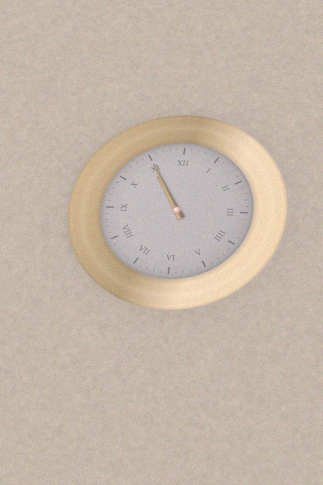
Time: **10:55**
